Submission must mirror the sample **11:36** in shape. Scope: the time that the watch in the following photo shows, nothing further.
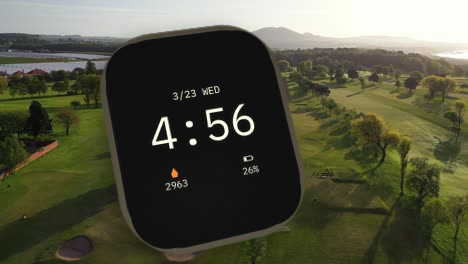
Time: **4:56**
